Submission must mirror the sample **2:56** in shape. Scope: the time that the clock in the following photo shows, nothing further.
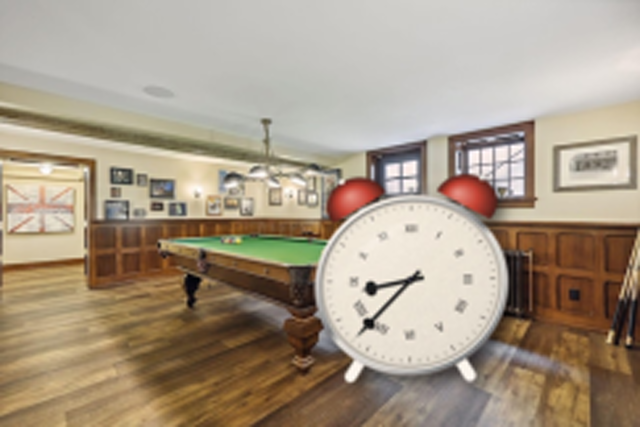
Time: **8:37**
